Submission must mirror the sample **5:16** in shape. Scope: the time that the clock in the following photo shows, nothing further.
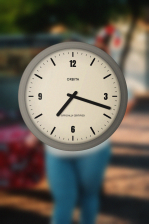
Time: **7:18**
